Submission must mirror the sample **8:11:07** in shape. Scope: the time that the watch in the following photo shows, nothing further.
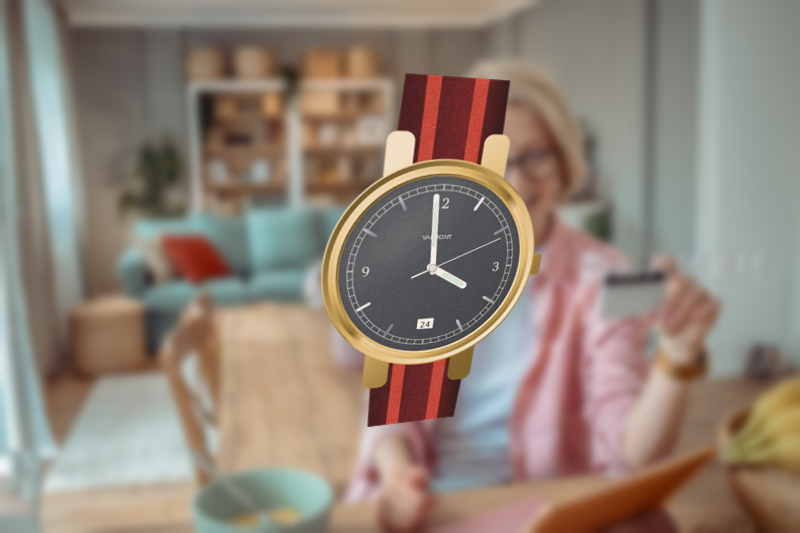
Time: **3:59:11**
